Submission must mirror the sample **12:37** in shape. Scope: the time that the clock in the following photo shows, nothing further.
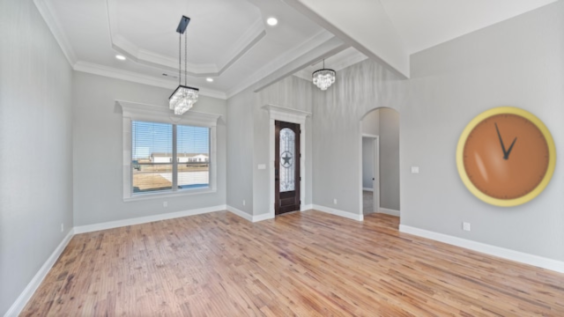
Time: **12:57**
